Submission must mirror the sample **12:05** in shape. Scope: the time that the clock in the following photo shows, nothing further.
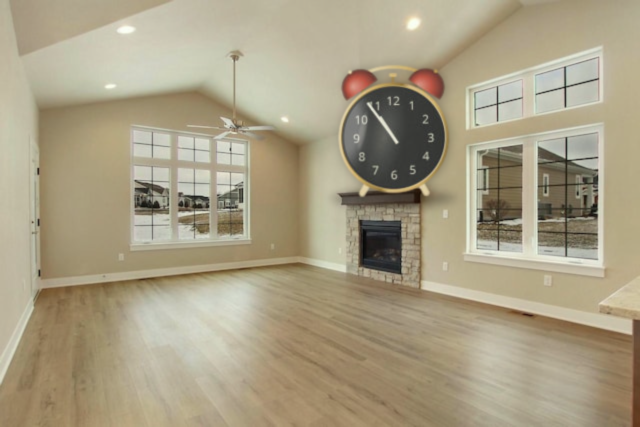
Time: **10:54**
